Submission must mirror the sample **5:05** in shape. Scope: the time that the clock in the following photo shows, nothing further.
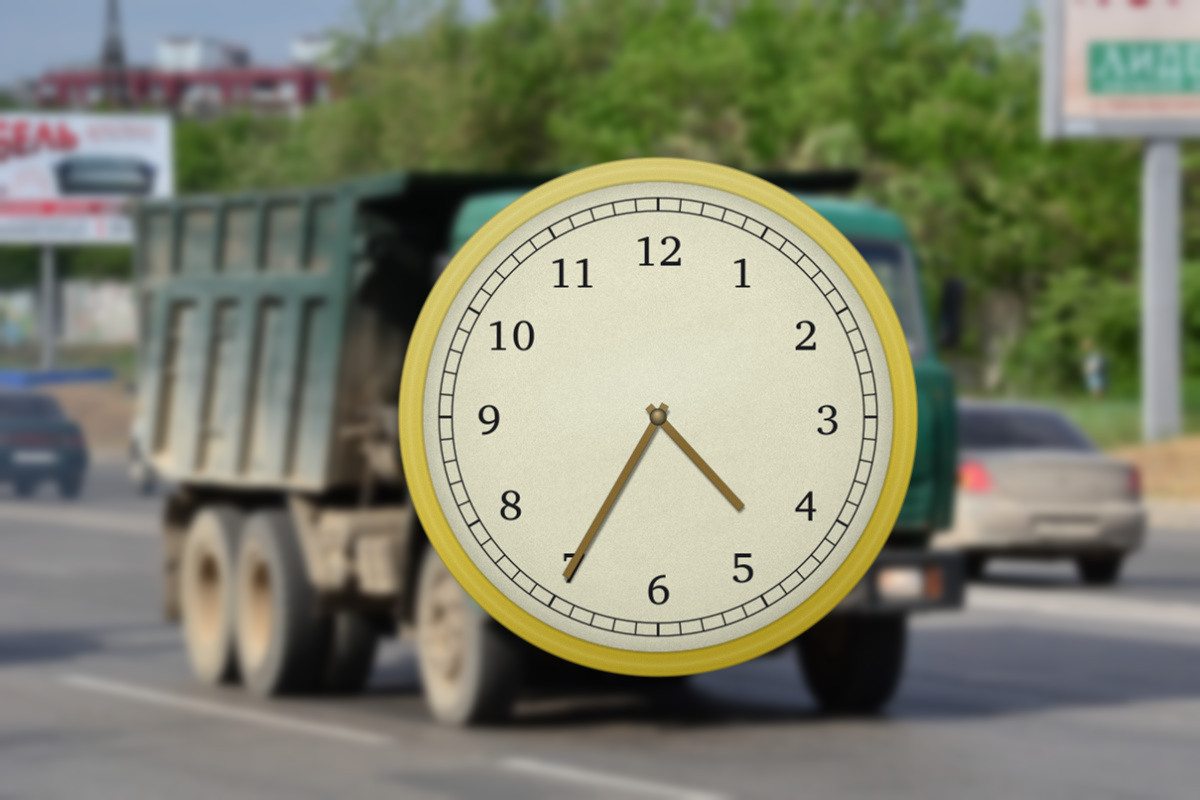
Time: **4:35**
